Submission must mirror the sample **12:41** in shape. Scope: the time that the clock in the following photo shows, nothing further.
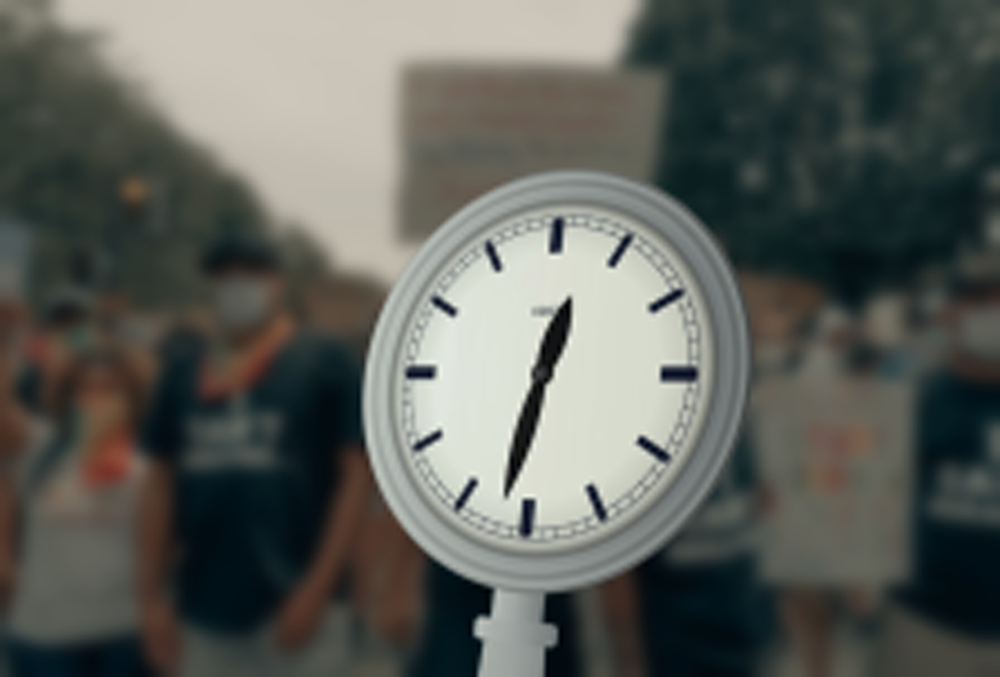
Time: **12:32**
